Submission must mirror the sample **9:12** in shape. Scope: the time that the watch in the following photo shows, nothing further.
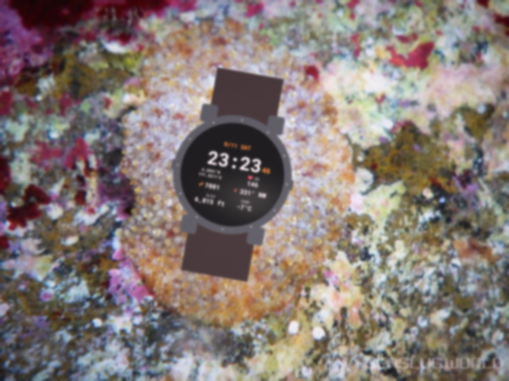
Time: **23:23**
